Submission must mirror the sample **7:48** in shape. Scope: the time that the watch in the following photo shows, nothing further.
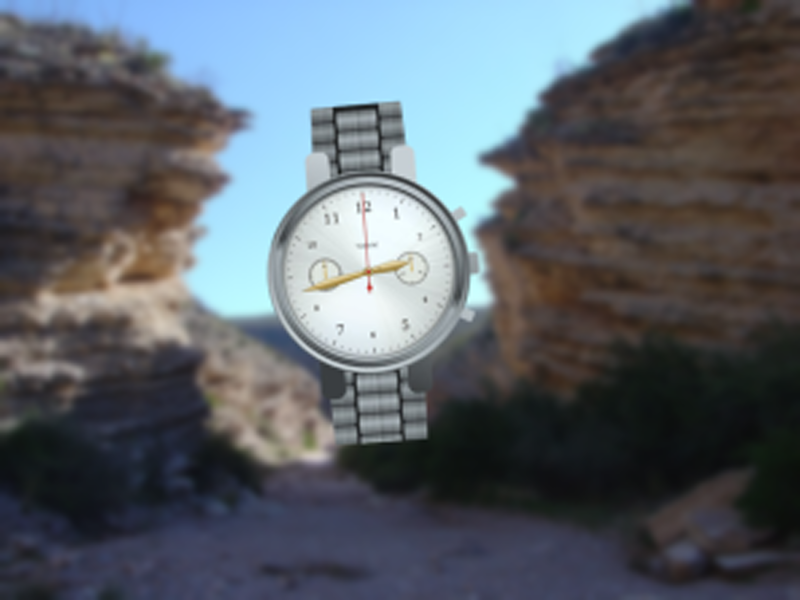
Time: **2:43**
